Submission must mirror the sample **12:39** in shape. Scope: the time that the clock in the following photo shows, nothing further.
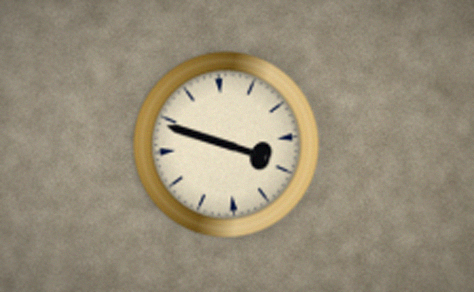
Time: **3:49**
